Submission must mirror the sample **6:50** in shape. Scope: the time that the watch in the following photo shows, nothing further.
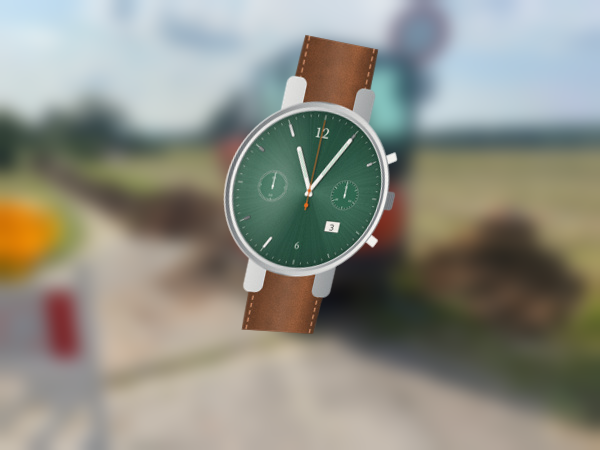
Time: **11:05**
